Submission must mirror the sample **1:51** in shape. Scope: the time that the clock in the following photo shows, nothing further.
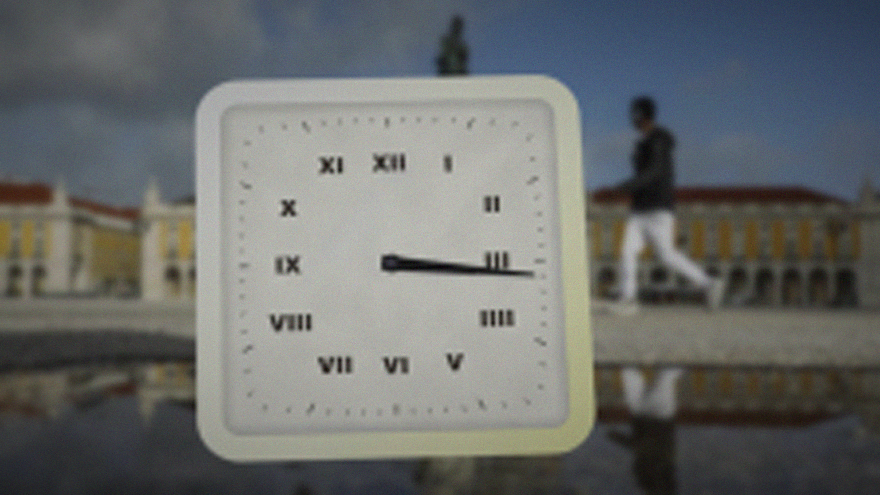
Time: **3:16**
